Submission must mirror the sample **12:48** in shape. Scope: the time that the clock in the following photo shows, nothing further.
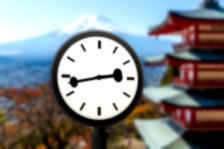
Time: **2:43**
